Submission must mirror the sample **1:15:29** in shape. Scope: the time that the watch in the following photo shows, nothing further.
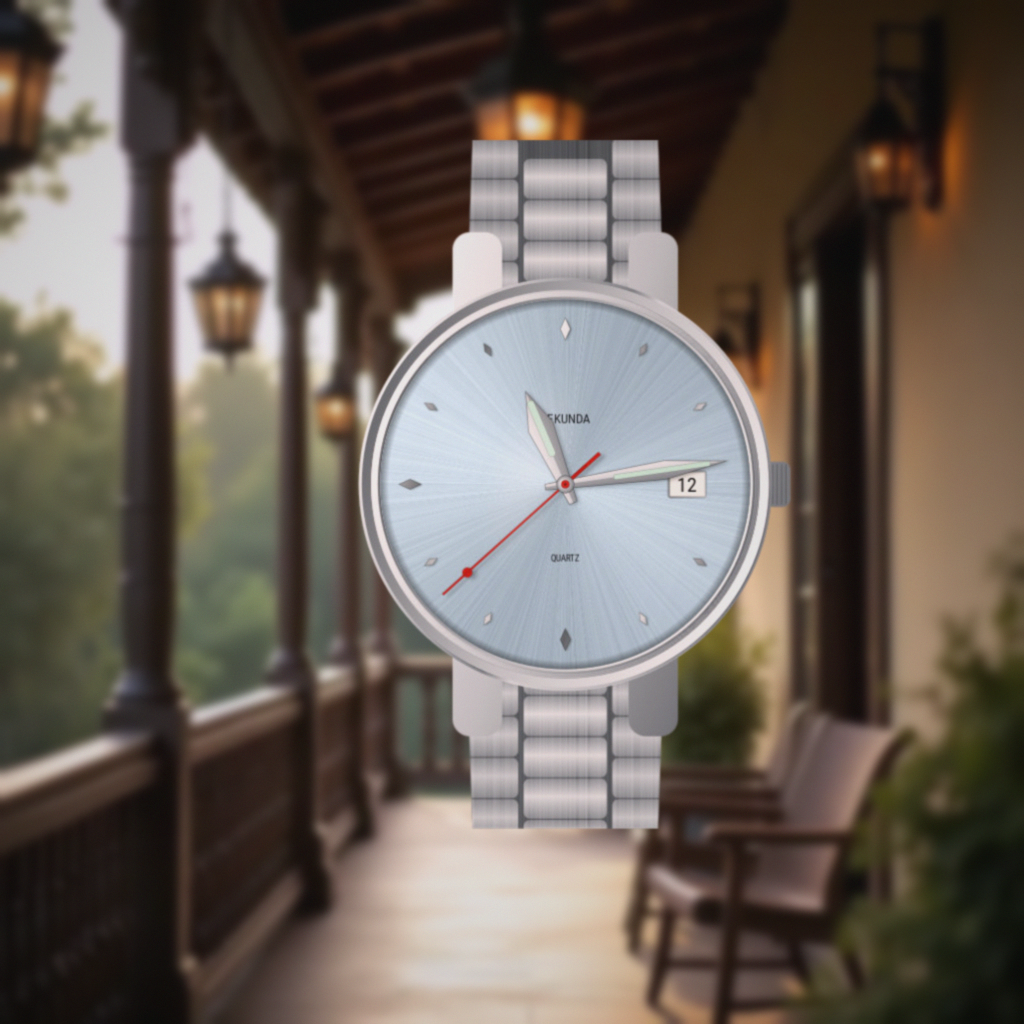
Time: **11:13:38**
